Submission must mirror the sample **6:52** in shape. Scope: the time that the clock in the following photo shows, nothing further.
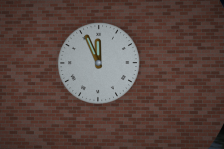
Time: **11:56**
